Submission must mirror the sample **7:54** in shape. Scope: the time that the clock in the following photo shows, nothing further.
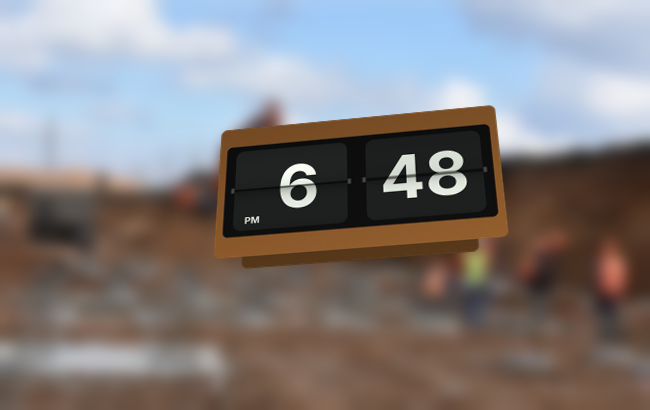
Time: **6:48**
